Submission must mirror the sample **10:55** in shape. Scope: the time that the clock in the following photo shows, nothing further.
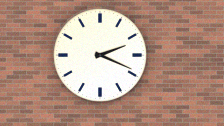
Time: **2:19**
